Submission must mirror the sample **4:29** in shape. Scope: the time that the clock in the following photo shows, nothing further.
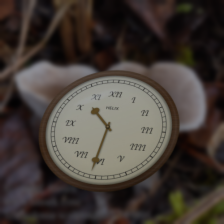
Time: **10:31**
